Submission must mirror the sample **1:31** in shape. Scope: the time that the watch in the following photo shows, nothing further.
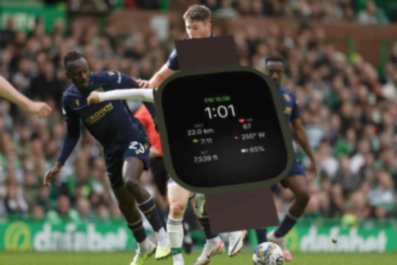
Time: **1:01**
